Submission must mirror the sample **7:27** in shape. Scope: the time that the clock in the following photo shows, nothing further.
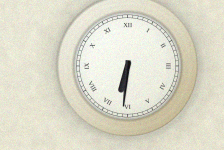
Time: **6:31**
